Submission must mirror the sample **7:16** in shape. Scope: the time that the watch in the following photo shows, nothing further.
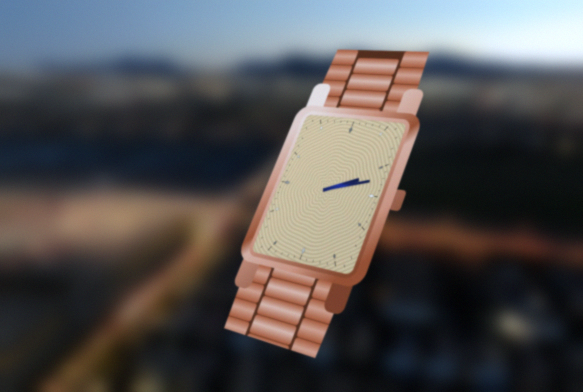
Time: **2:12**
